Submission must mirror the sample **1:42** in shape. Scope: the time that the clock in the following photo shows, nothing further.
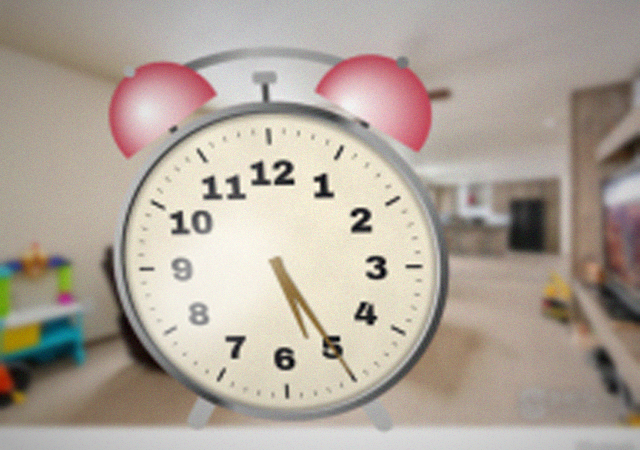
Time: **5:25**
